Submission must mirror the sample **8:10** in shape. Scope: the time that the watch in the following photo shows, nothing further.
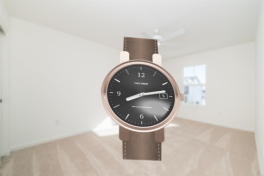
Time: **8:13**
